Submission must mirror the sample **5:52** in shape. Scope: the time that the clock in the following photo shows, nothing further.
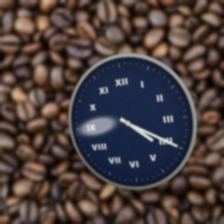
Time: **4:20**
